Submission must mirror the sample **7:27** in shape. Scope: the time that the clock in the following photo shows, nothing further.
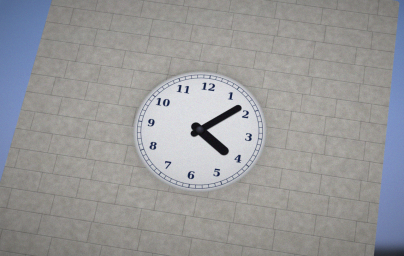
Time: **4:08**
